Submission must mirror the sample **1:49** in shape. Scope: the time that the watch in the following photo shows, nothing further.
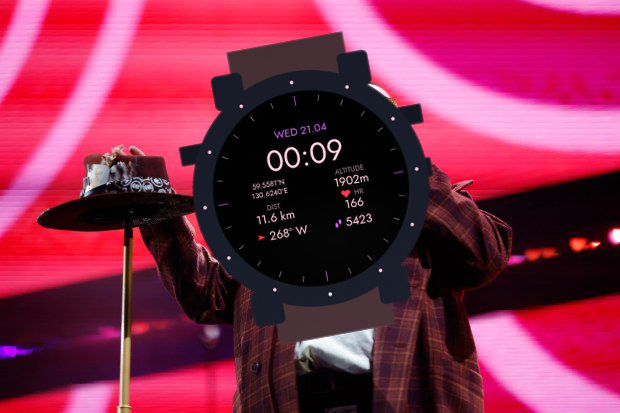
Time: **0:09**
